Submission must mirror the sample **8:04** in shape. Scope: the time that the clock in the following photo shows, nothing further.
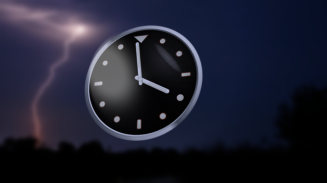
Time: **3:59**
